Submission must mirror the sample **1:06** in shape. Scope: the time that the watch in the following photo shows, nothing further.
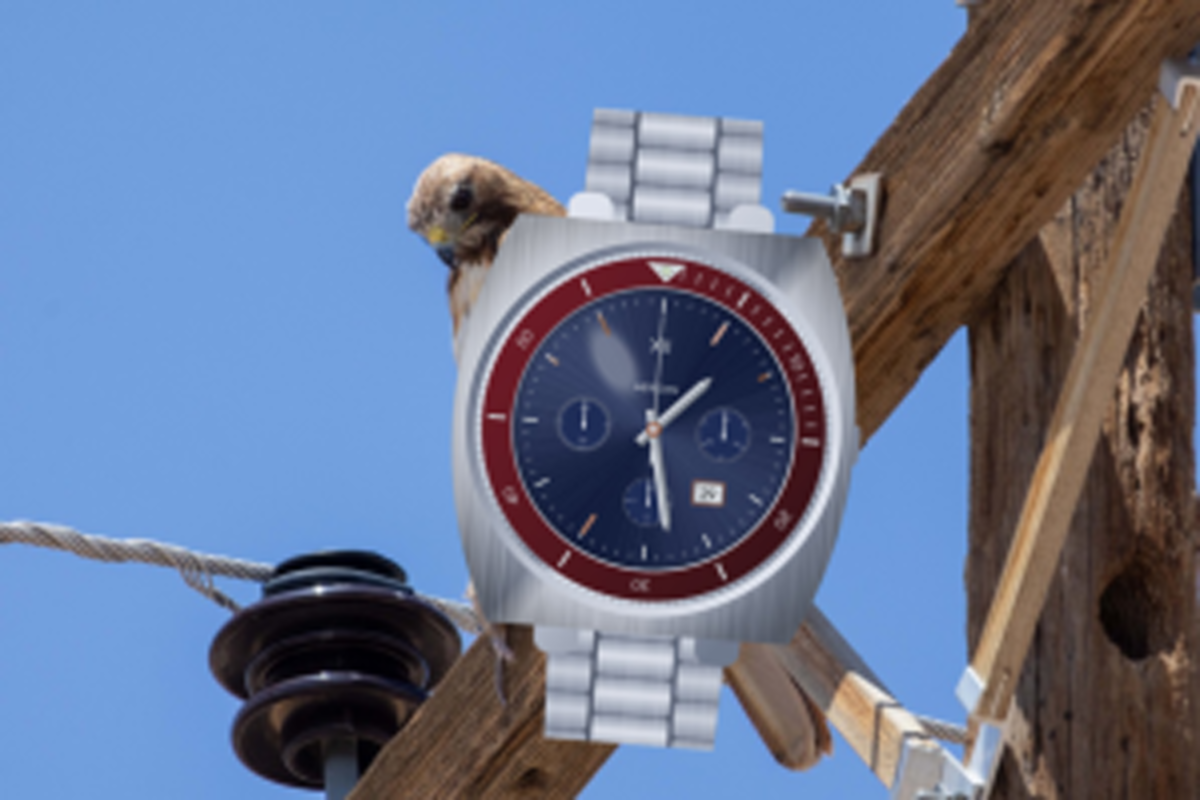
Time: **1:28**
